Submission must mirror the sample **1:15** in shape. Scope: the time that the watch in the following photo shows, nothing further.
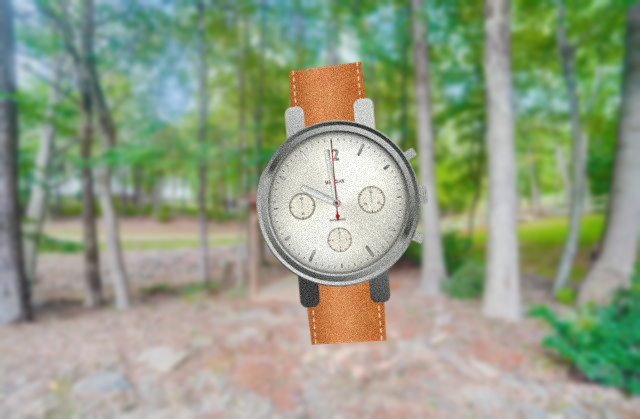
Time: **9:59**
